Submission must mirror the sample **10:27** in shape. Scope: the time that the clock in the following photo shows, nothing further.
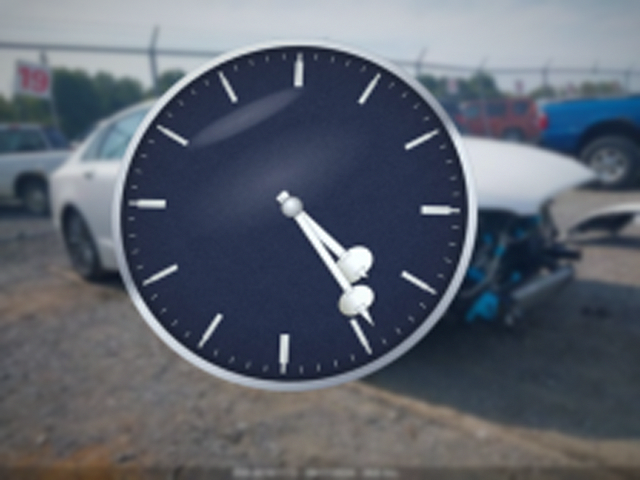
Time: **4:24**
